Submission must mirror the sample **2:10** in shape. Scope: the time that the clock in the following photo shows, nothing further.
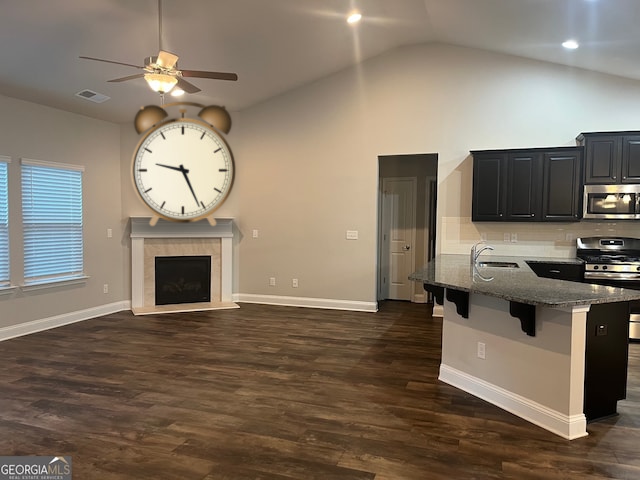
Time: **9:26**
